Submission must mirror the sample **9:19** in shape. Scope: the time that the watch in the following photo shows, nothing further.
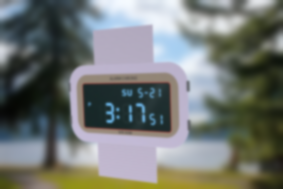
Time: **3:17**
